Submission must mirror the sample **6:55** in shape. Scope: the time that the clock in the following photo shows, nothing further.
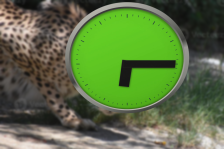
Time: **6:15**
